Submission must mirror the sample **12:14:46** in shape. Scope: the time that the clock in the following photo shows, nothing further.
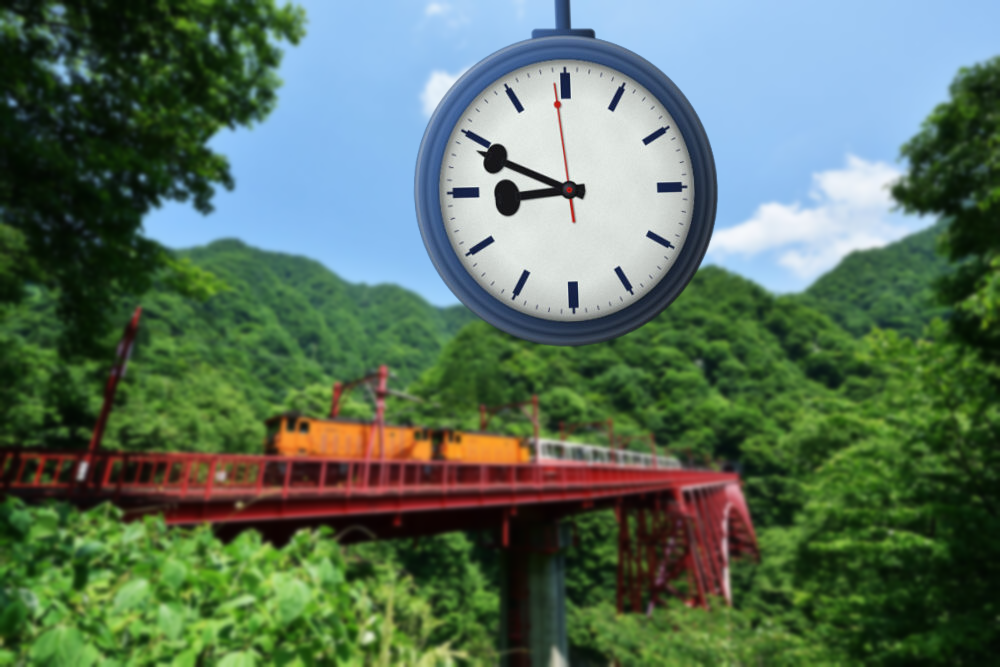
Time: **8:48:59**
